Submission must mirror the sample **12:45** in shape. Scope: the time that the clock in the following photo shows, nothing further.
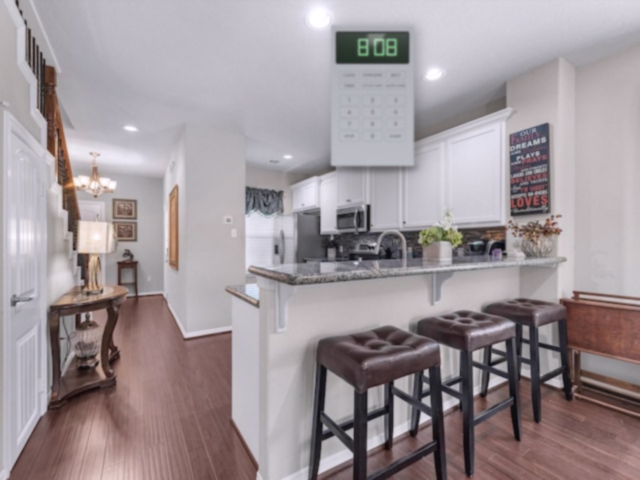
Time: **8:08**
